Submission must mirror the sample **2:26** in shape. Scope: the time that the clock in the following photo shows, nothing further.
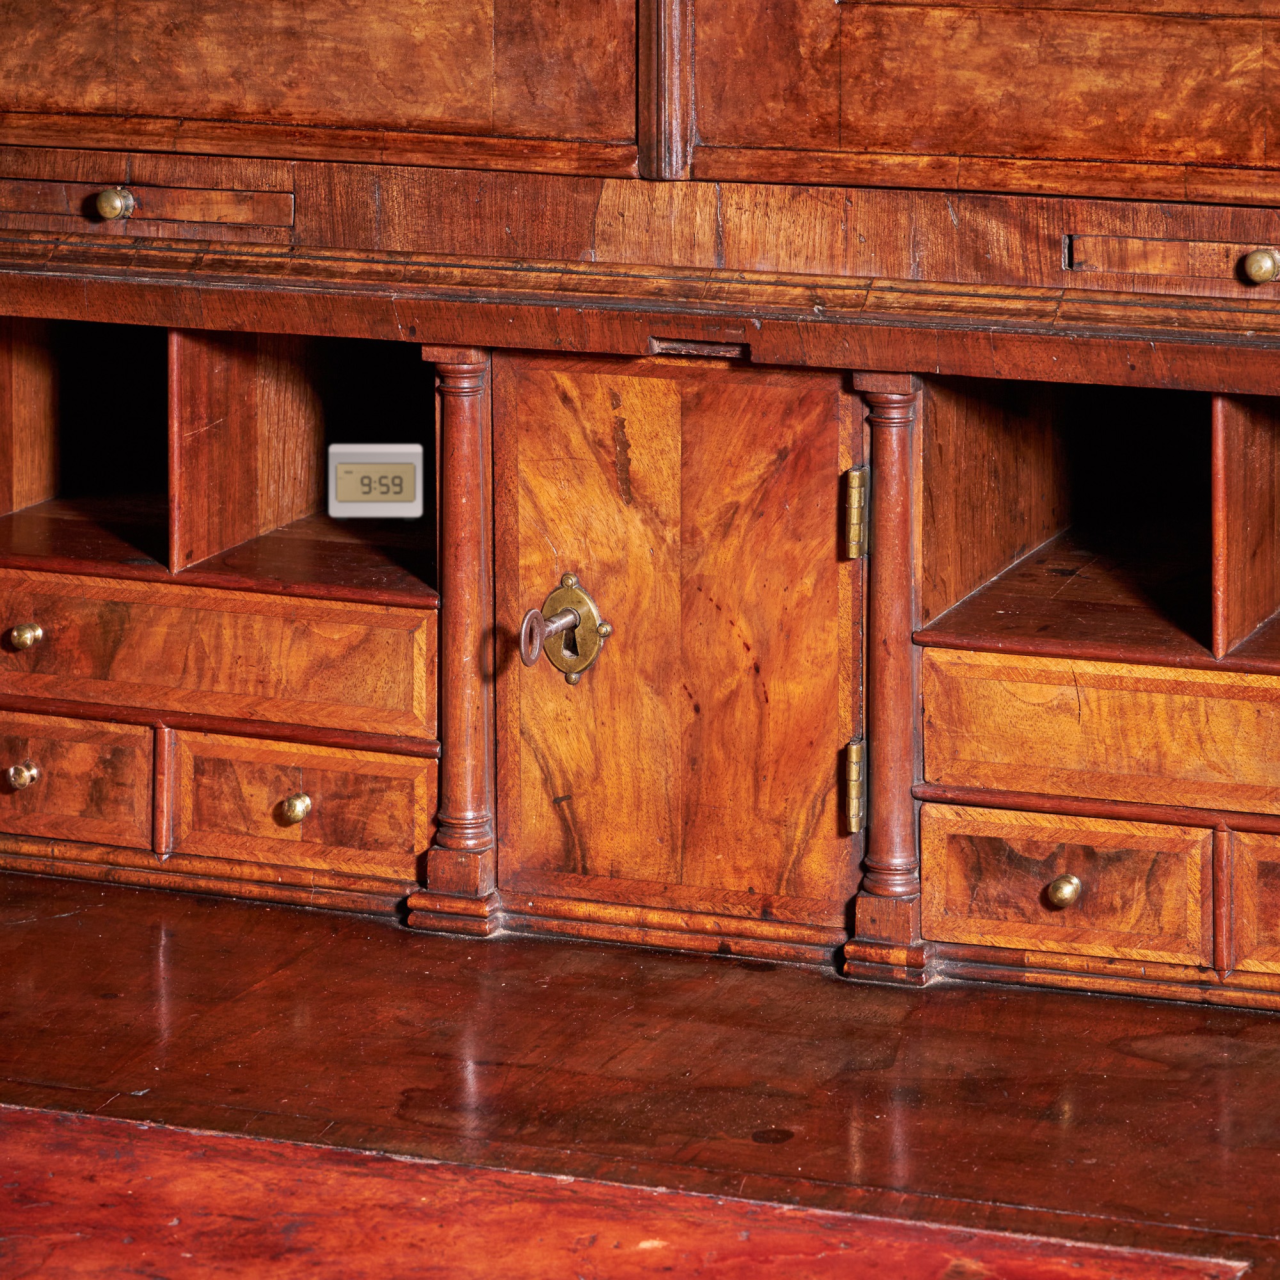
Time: **9:59**
